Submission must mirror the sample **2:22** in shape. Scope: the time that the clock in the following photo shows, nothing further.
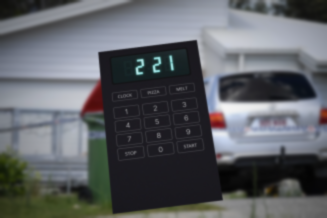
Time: **2:21**
